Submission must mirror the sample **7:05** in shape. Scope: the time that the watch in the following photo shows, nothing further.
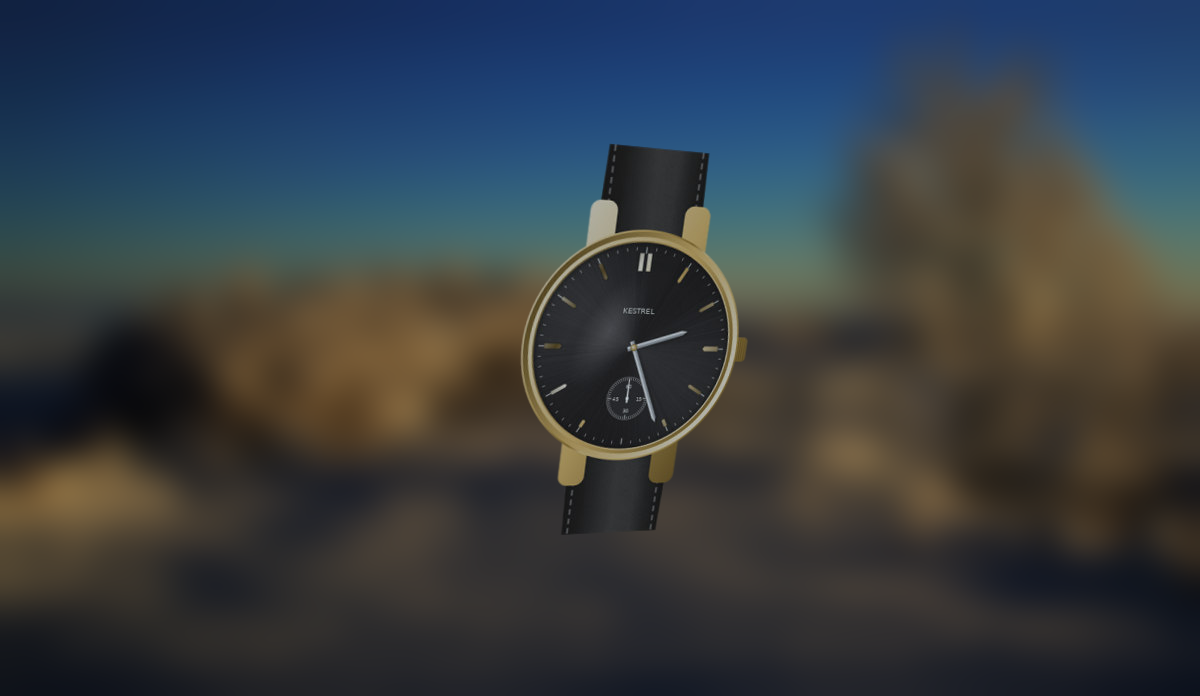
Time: **2:26**
